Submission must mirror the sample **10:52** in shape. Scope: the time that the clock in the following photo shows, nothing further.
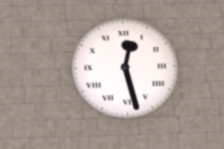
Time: **12:28**
